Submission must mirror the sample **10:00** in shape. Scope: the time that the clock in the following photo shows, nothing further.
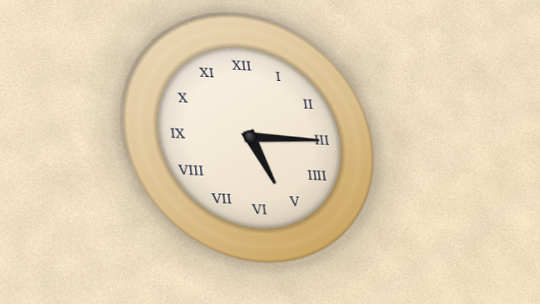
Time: **5:15**
